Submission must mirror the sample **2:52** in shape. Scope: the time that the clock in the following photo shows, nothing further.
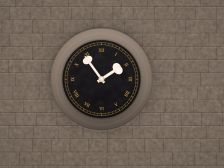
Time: **1:54**
